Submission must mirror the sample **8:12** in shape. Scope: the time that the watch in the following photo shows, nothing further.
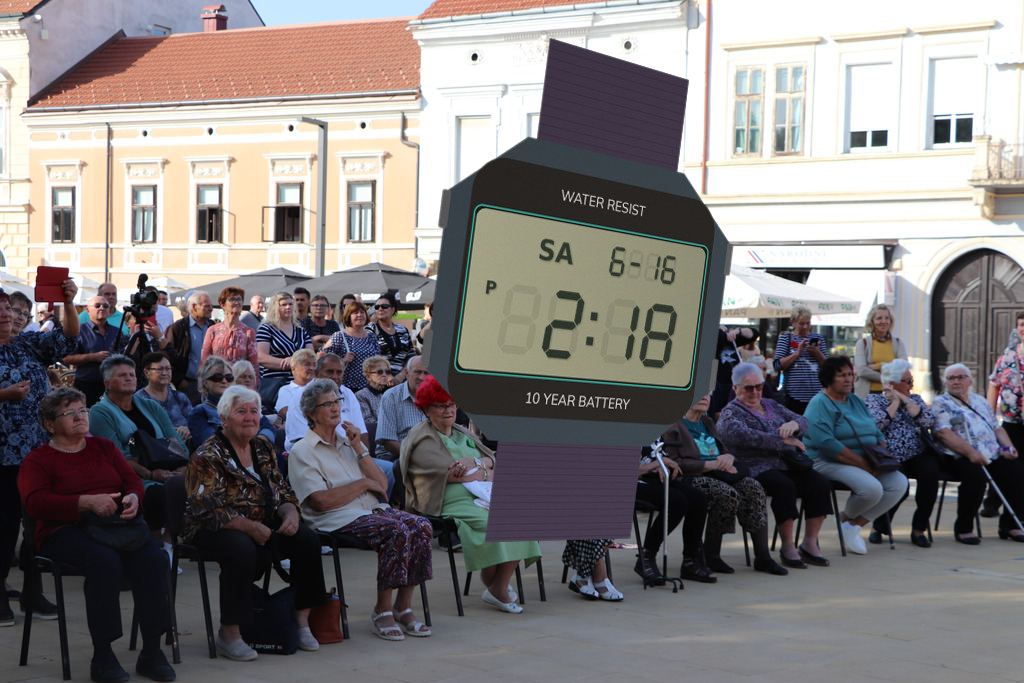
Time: **2:18**
